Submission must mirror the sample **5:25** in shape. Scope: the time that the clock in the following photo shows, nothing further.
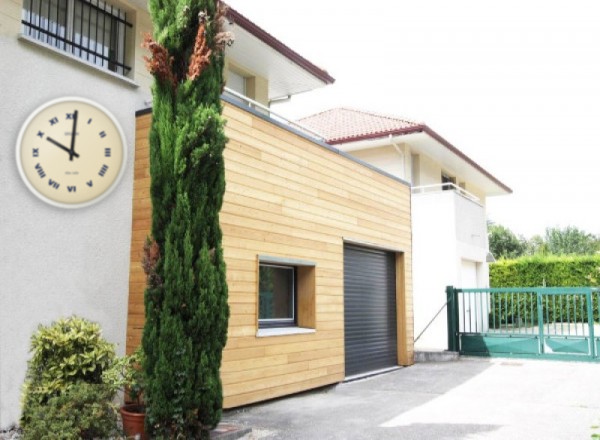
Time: **10:01**
